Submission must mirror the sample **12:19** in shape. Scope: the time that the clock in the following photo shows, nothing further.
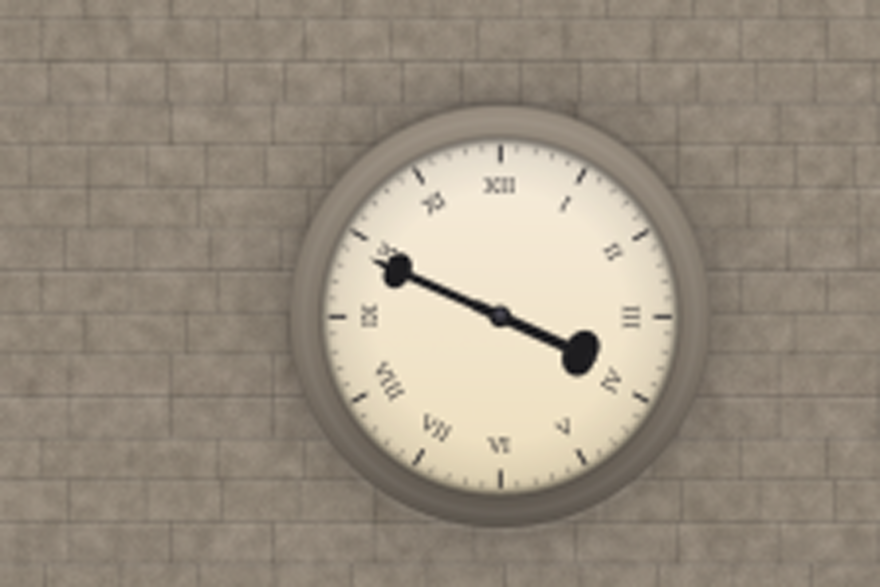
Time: **3:49**
